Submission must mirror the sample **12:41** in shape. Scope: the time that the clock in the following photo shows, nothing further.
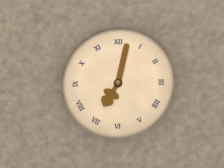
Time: **7:02**
